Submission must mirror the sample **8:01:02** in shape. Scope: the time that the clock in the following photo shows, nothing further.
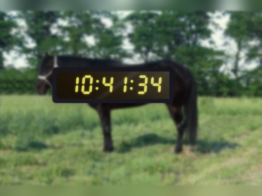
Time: **10:41:34**
